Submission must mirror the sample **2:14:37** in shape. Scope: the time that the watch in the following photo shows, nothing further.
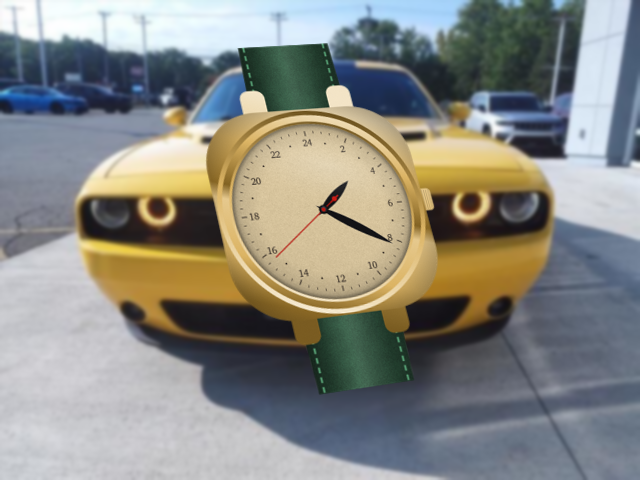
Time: **3:20:39**
